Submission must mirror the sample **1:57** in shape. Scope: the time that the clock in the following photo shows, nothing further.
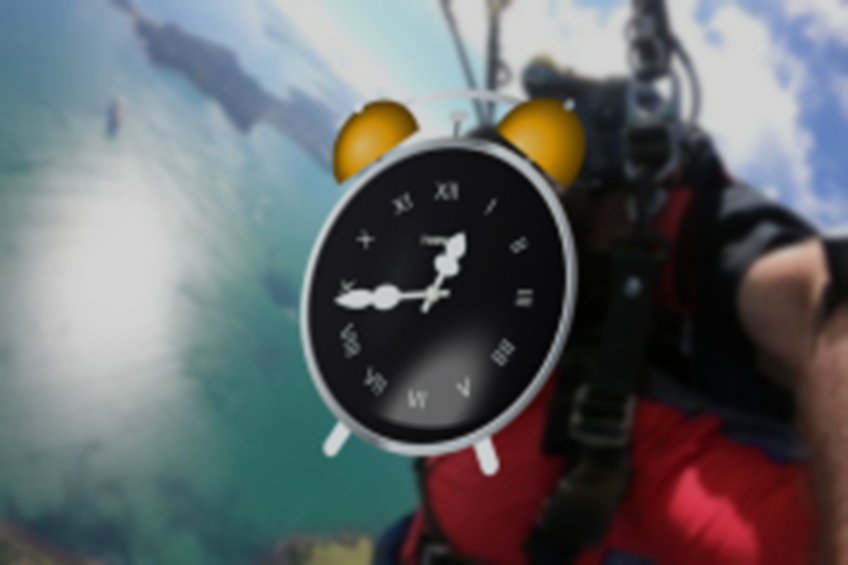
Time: **12:44**
